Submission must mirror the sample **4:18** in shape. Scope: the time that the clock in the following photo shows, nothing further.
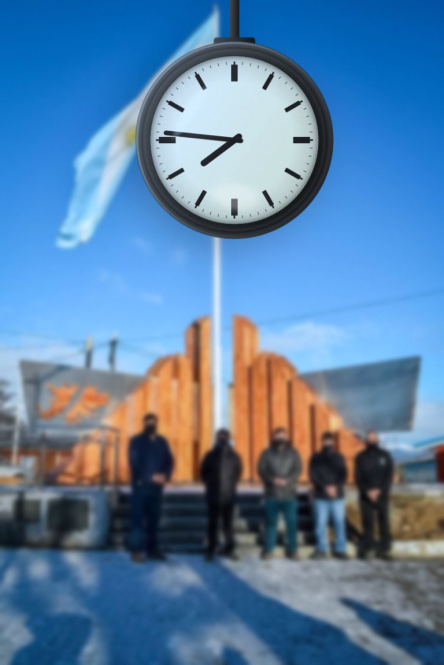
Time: **7:46**
